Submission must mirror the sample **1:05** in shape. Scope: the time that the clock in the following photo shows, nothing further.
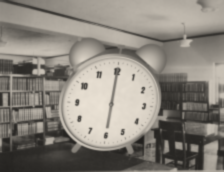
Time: **6:00**
